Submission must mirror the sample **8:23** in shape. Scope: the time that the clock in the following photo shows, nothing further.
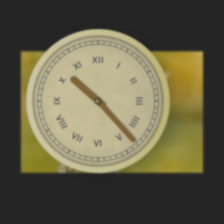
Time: **10:23**
